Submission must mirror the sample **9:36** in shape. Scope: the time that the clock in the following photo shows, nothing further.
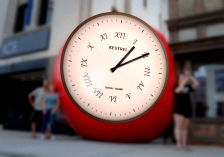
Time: **1:10**
